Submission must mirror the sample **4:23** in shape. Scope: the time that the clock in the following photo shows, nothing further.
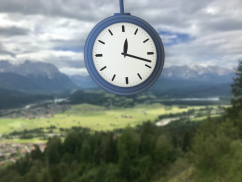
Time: **12:18**
